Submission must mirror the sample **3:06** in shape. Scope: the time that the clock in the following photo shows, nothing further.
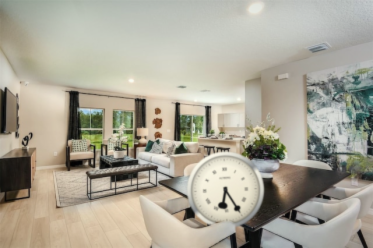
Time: **6:25**
